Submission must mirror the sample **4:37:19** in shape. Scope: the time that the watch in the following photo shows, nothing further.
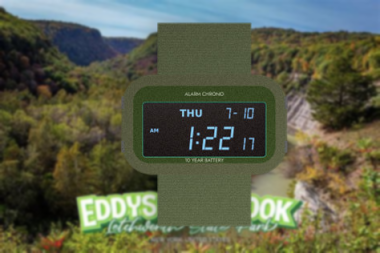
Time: **1:22:17**
